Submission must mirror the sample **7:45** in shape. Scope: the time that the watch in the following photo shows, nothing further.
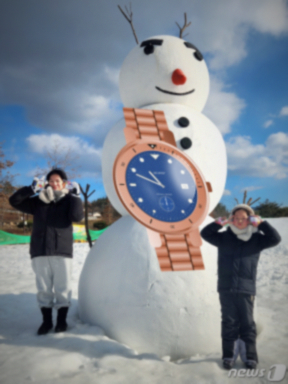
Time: **10:49**
